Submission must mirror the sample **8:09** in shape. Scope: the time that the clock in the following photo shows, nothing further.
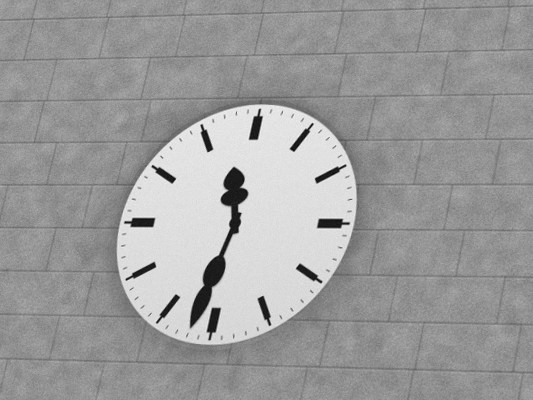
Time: **11:32**
